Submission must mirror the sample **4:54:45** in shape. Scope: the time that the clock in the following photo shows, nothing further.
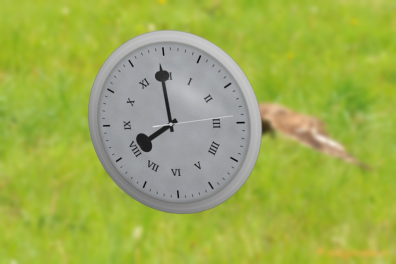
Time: **7:59:14**
